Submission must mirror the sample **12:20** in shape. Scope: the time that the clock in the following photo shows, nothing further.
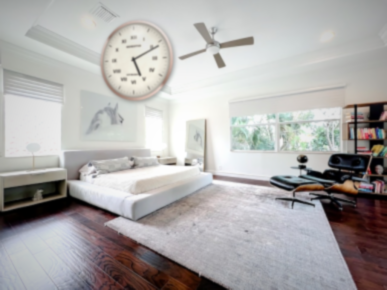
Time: **5:11**
